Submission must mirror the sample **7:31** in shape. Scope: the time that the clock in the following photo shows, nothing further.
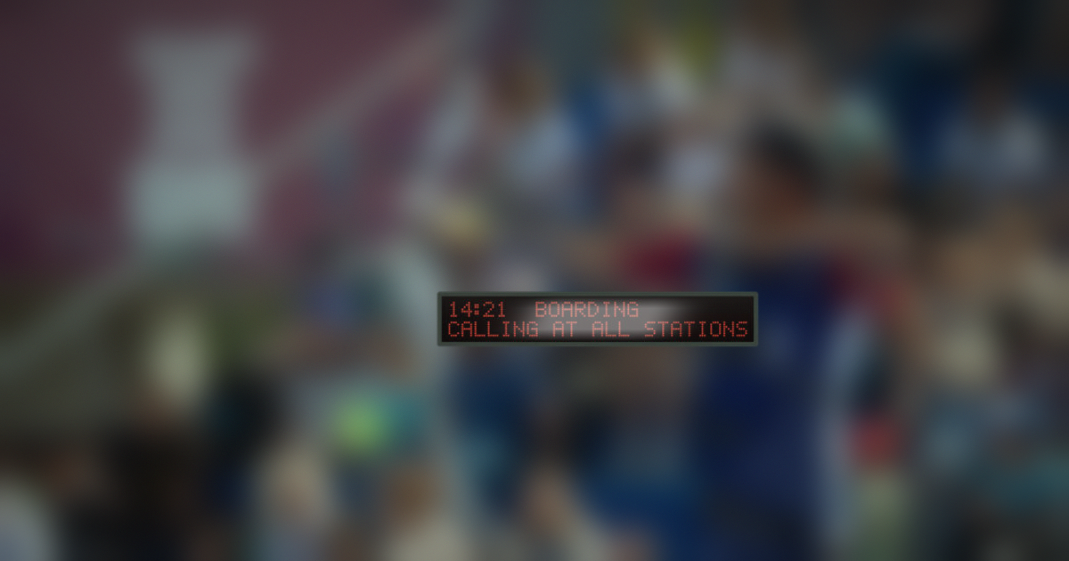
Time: **14:21**
